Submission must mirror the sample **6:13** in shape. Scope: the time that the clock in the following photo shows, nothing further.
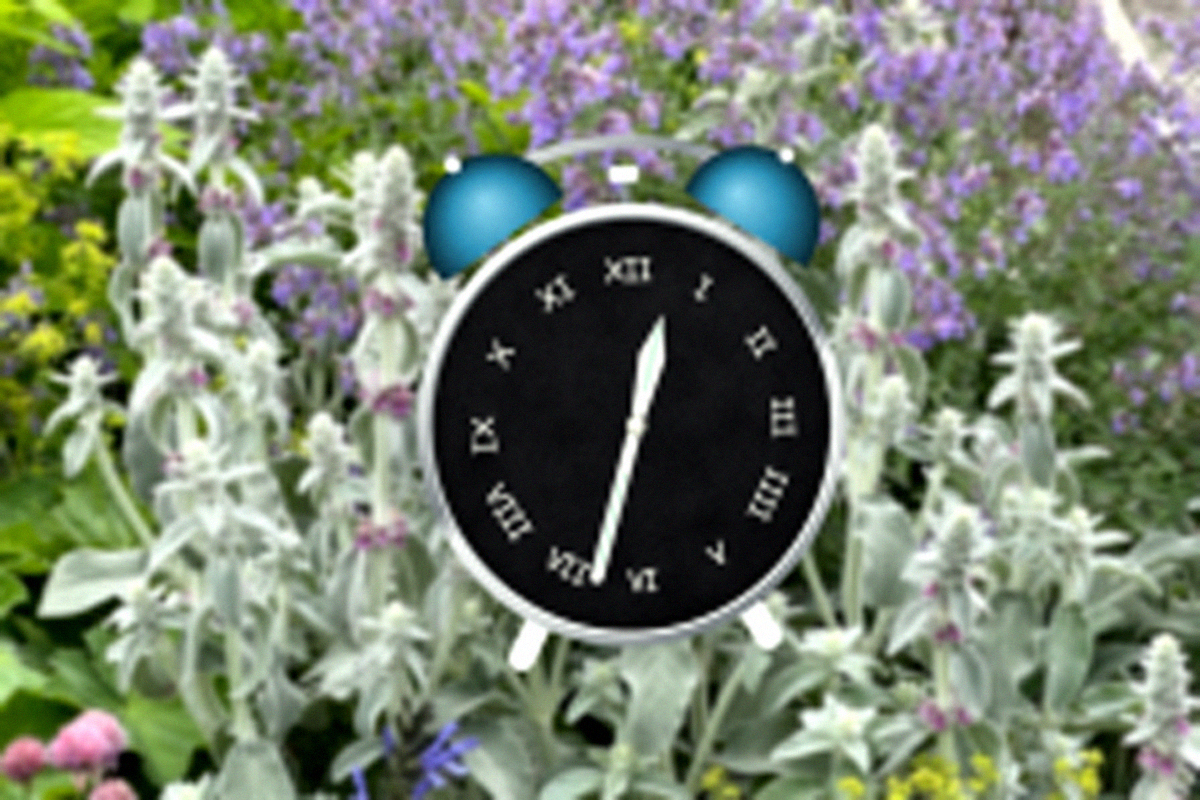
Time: **12:33**
